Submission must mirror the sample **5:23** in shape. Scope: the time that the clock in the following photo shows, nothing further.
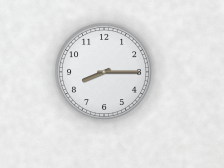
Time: **8:15**
